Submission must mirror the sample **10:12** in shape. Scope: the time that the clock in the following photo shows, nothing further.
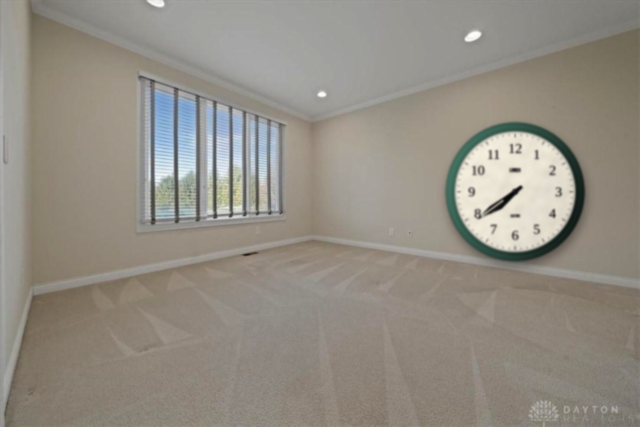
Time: **7:39**
